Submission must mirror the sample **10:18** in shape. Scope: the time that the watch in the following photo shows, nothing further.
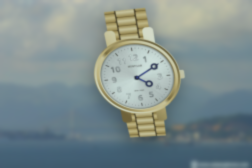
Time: **4:10**
